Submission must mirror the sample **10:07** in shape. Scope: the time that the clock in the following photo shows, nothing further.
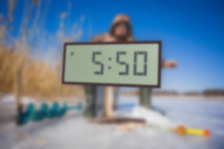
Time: **5:50**
